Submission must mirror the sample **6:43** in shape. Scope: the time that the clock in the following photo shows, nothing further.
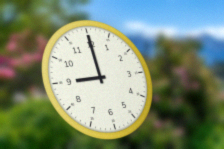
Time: **9:00**
